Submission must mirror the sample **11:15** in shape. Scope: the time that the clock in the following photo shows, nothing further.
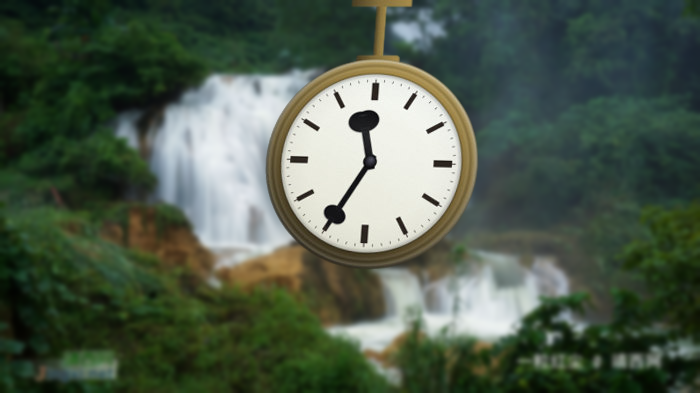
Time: **11:35**
